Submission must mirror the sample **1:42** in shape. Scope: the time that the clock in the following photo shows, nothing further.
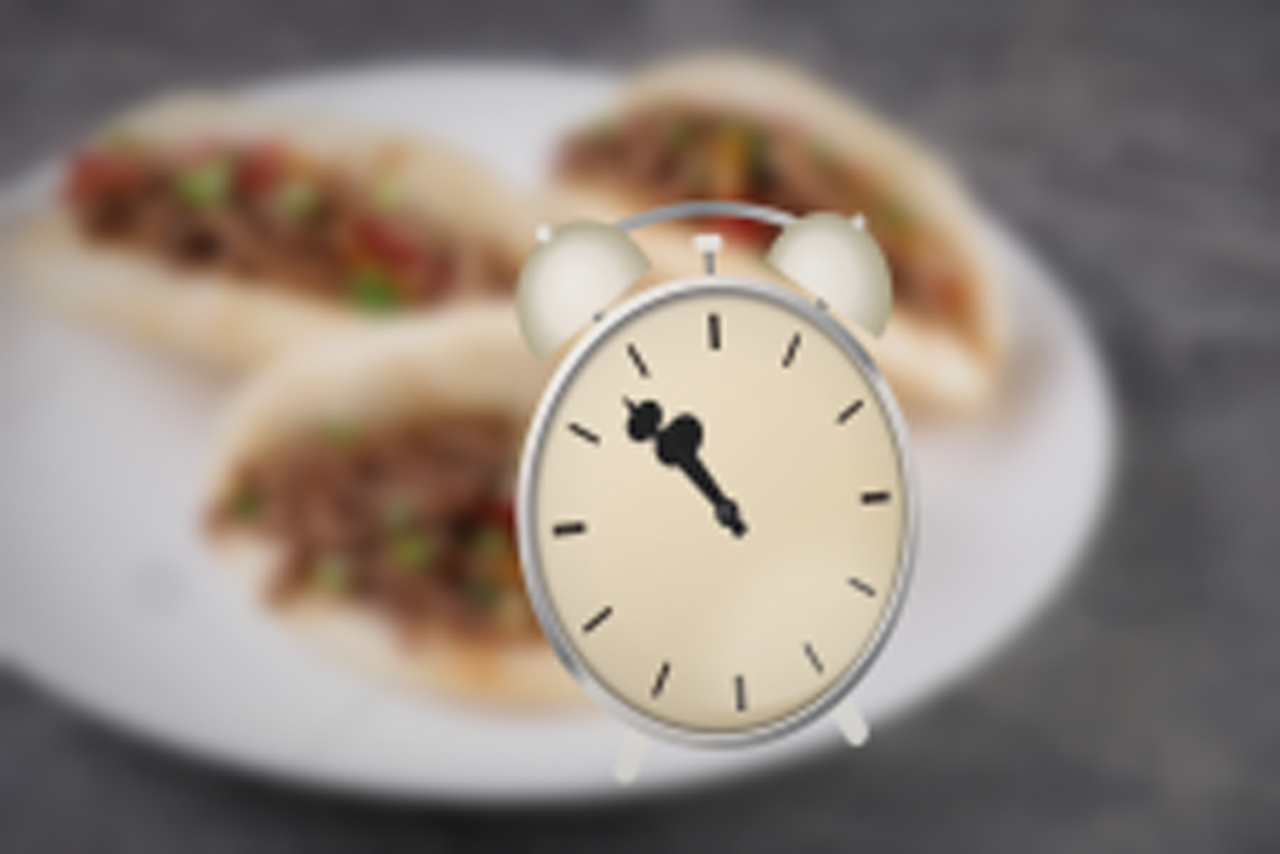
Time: **10:53**
